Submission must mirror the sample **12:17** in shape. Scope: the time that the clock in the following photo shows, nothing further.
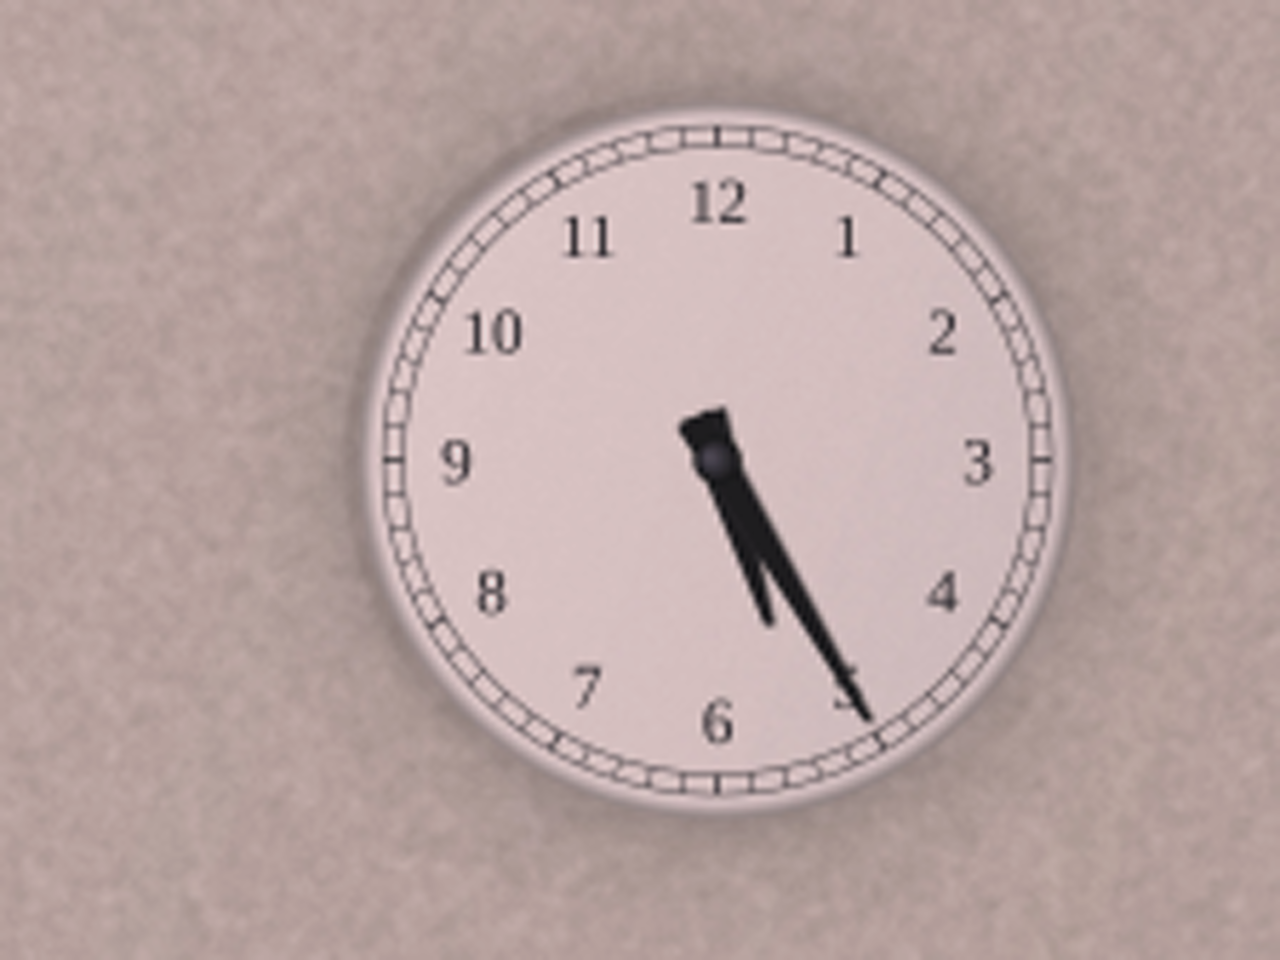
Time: **5:25**
